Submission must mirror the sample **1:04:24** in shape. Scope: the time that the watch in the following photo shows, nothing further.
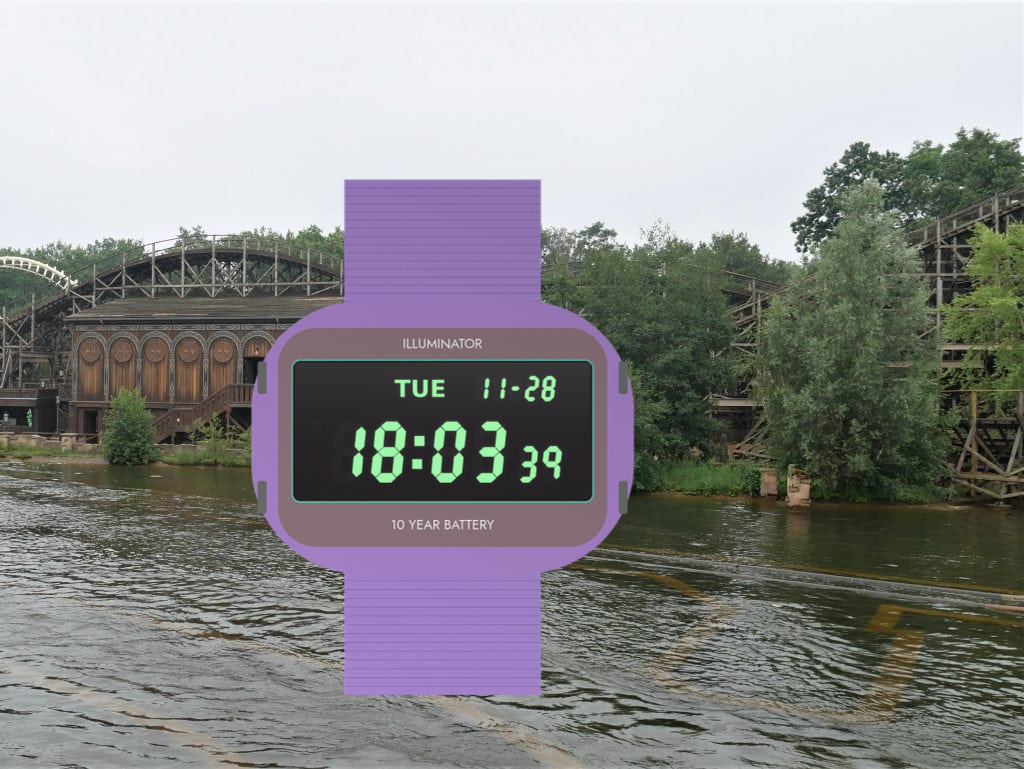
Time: **18:03:39**
